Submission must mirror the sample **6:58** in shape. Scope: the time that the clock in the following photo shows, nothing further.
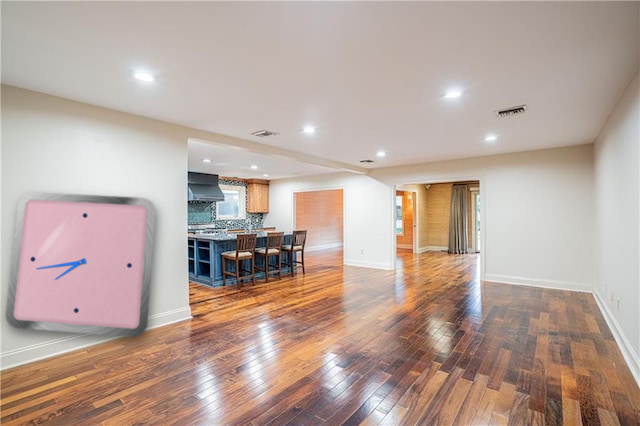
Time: **7:43**
